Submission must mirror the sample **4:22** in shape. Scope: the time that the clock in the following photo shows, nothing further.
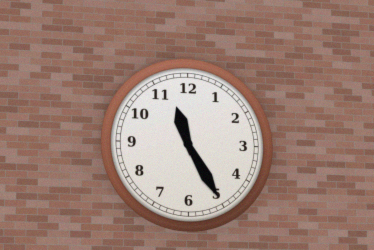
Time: **11:25**
